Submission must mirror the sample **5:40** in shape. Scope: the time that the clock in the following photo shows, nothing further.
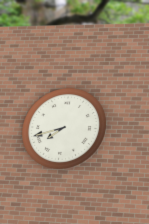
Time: **7:42**
